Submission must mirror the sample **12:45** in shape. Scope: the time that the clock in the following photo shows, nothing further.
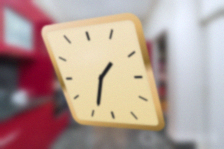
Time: **1:34**
